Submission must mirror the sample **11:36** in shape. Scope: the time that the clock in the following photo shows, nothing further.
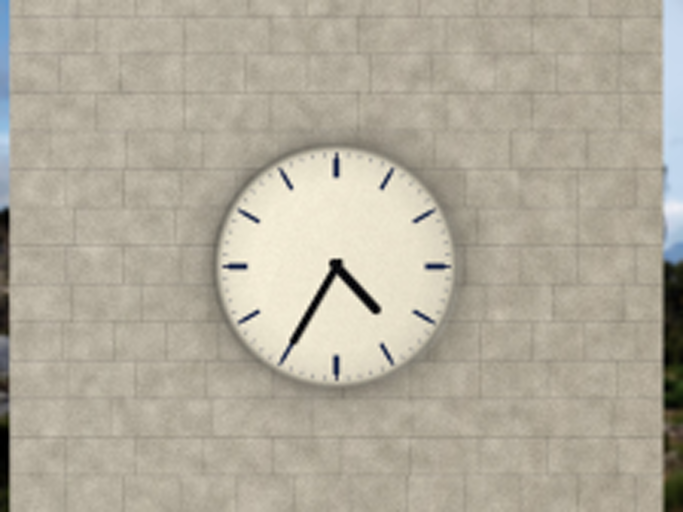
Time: **4:35**
